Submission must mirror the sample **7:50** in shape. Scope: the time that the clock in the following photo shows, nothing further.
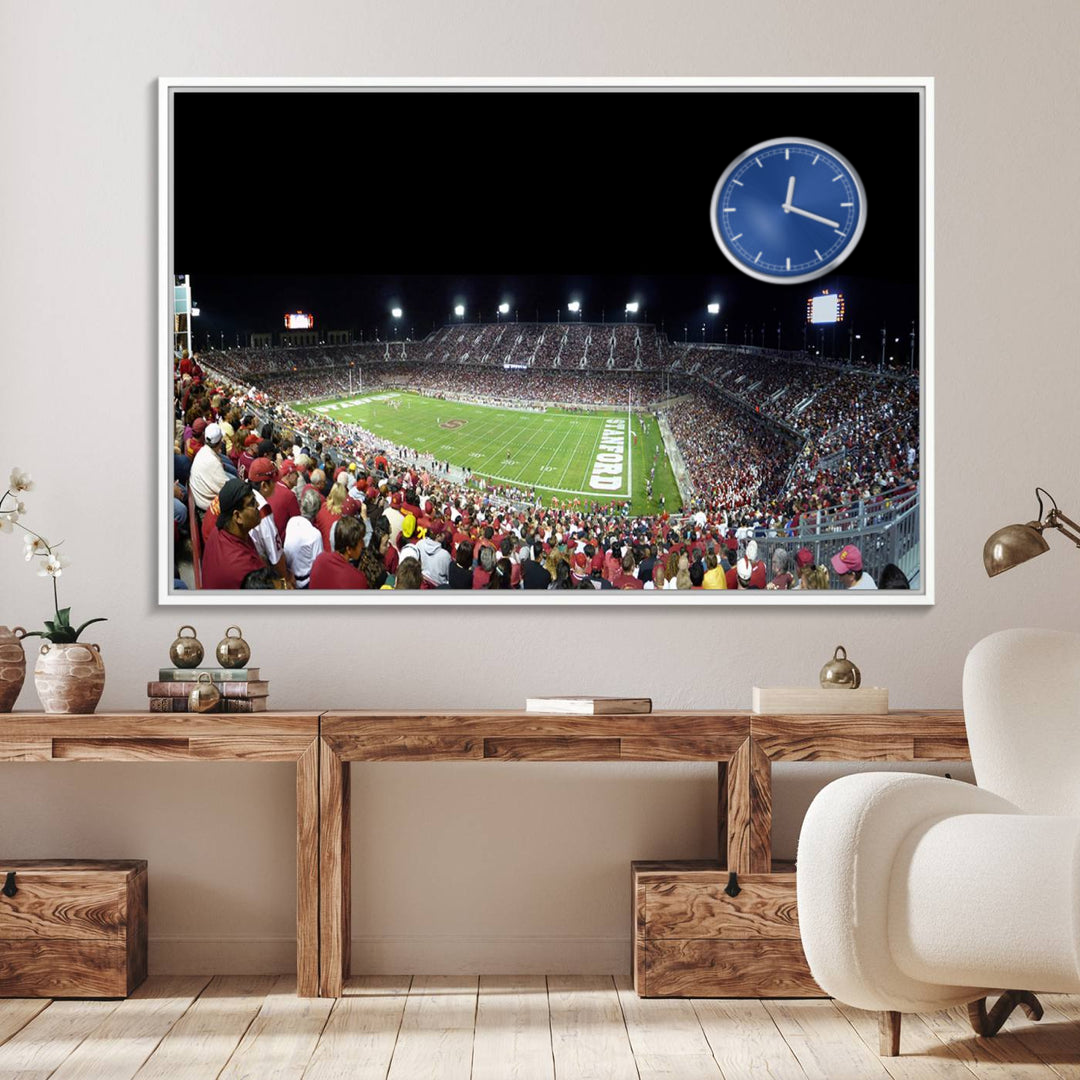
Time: **12:19**
